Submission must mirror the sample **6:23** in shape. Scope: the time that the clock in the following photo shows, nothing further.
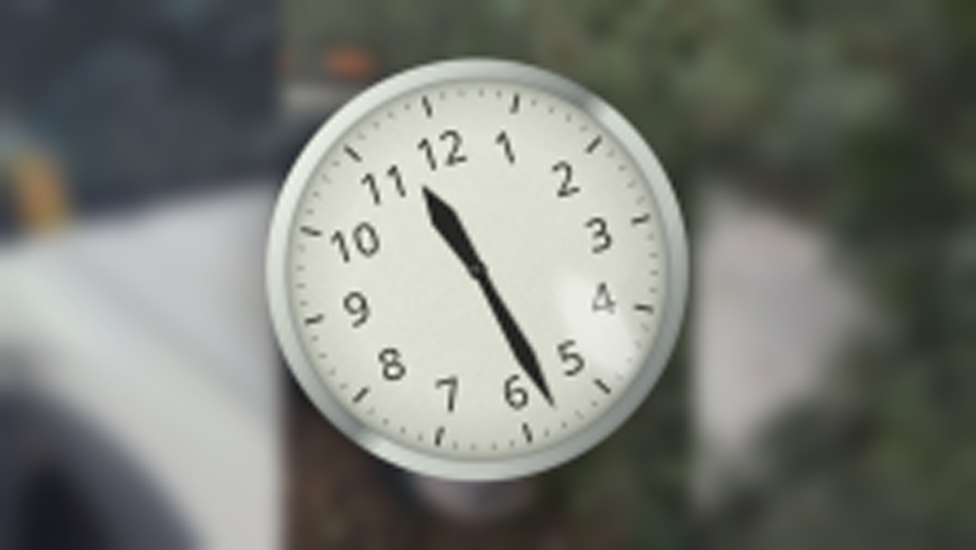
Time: **11:28**
